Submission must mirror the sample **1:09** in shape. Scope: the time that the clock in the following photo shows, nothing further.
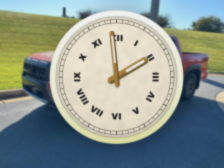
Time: **1:59**
